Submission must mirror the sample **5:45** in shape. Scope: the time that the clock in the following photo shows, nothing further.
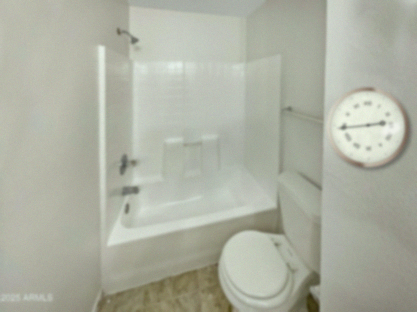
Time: **2:44**
